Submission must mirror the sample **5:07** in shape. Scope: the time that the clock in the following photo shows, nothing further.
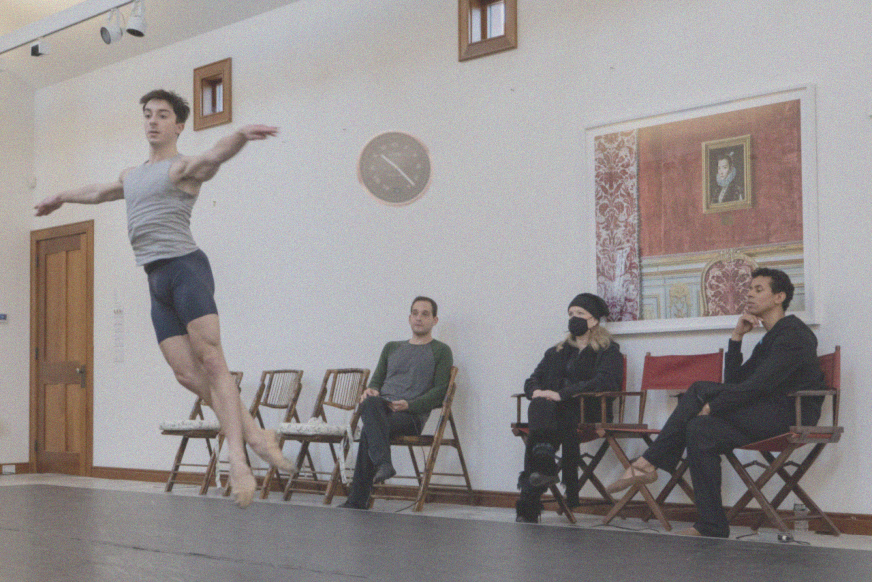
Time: **10:23**
